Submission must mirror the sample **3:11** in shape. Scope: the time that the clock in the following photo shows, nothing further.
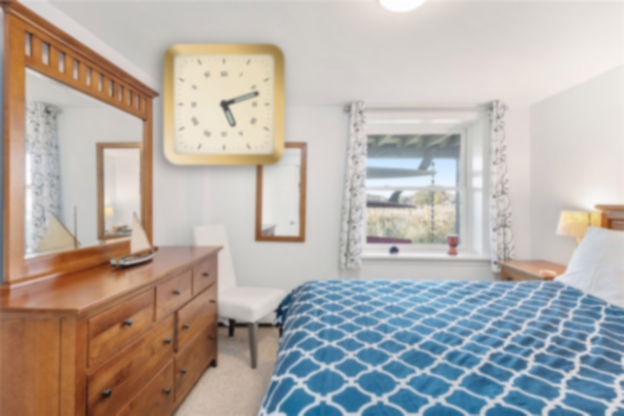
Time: **5:12**
